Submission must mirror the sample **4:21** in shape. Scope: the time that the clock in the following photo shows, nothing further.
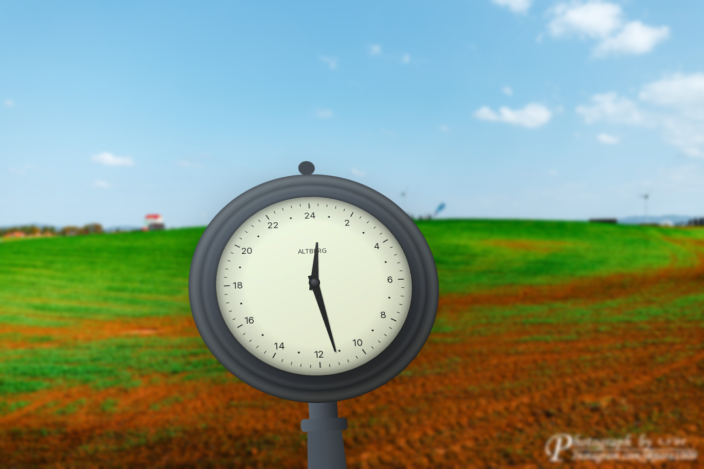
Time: **0:28**
